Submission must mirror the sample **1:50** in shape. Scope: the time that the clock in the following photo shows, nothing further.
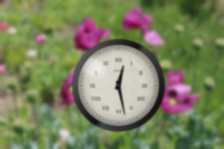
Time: **12:28**
